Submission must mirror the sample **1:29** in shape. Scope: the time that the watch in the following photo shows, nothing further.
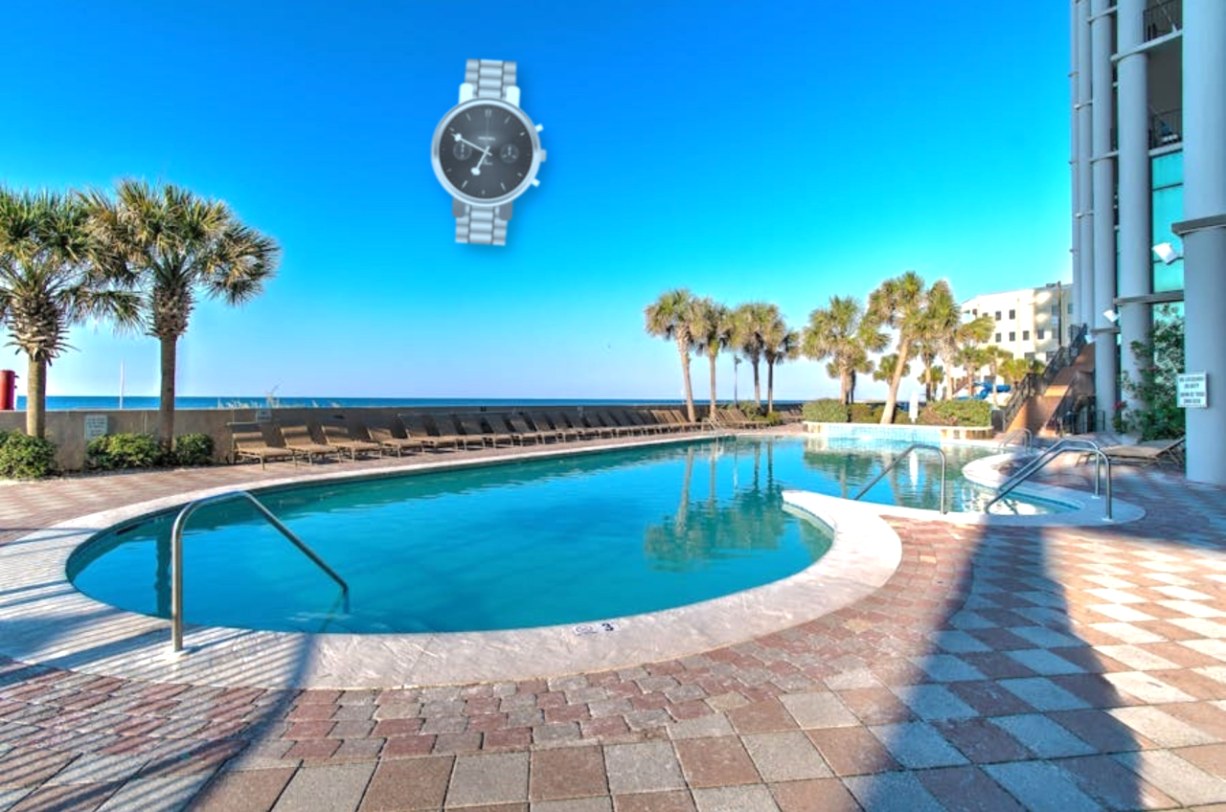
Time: **6:49**
